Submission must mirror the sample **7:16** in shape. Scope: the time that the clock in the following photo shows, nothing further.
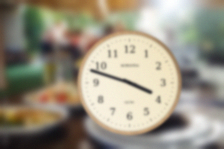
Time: **3:48**
